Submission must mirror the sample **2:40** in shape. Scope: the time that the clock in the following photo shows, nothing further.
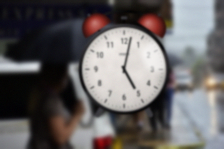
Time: **5:02**
